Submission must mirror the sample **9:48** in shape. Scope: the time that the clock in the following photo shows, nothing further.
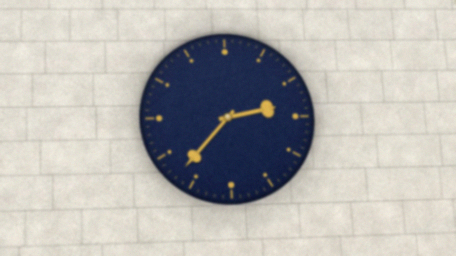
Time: **2:37**
